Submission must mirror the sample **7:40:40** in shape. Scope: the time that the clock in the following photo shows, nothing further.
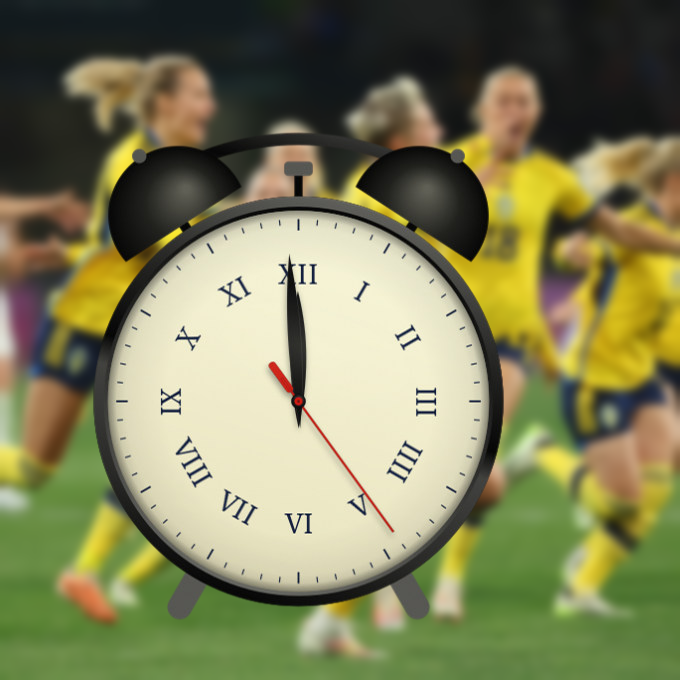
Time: **11:59:24**
